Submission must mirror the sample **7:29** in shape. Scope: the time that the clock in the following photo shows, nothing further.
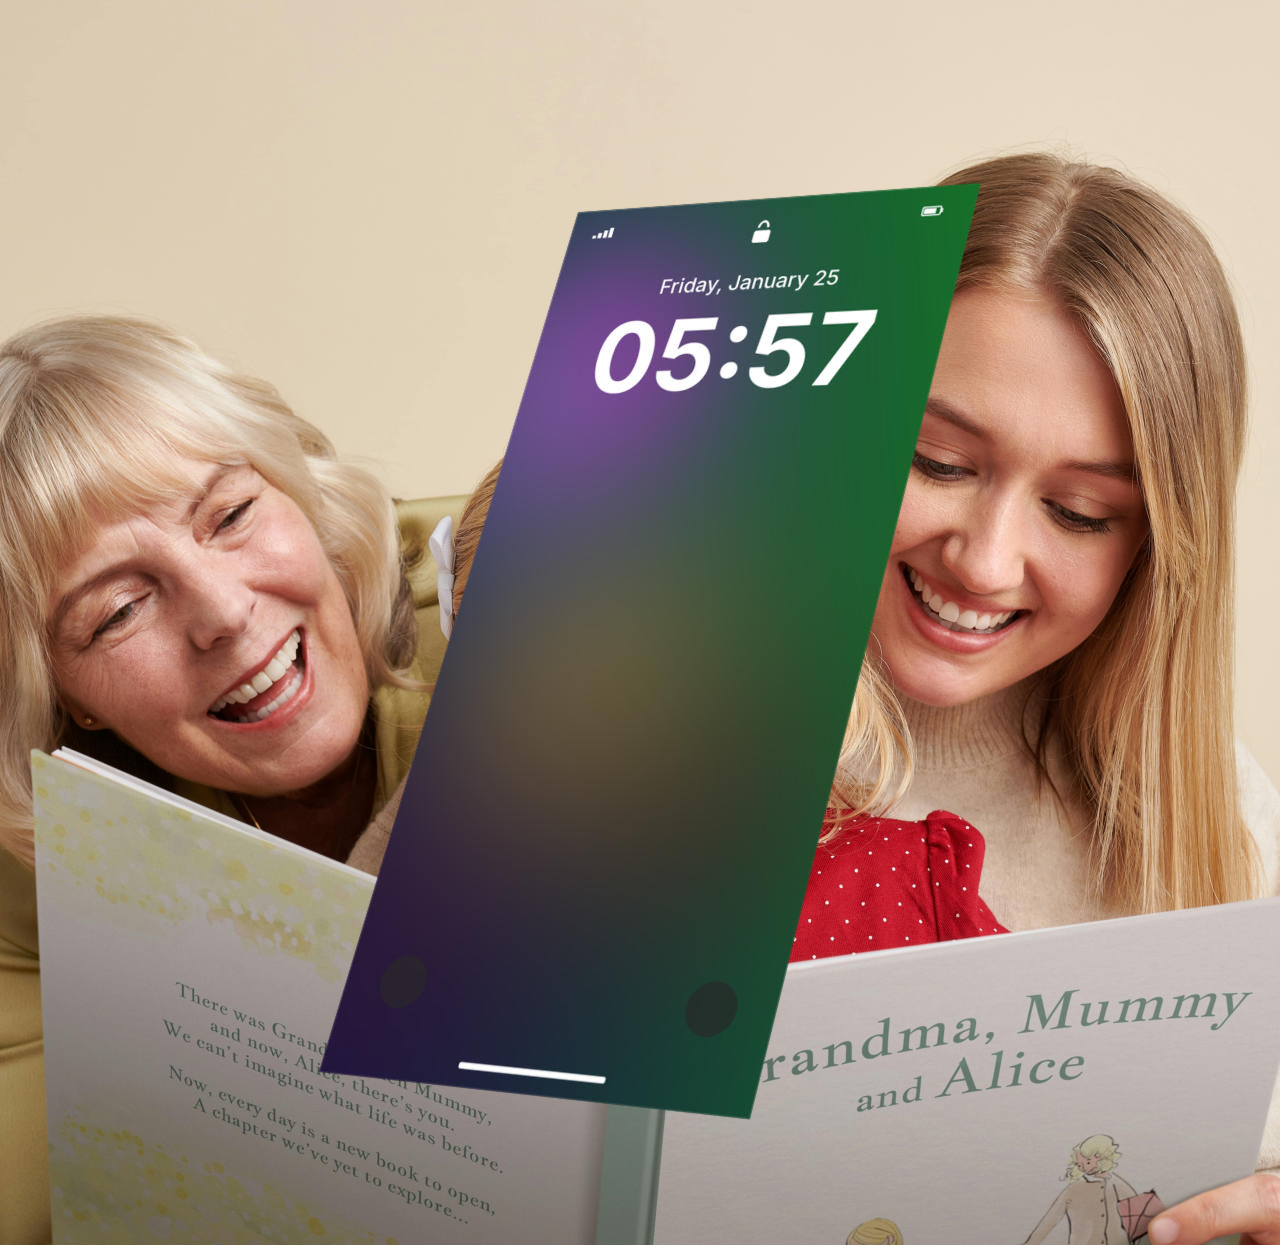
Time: **5:57**
